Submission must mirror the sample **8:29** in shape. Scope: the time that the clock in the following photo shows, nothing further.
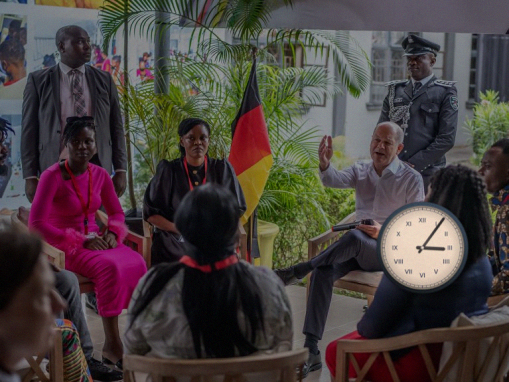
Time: **3:06**
